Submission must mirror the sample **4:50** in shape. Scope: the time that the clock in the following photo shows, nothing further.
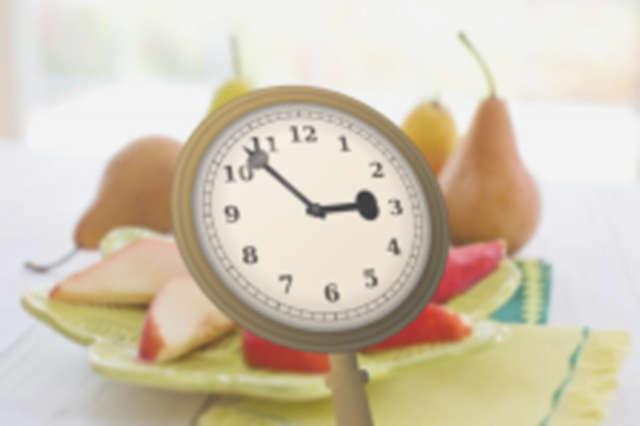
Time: **2:53**
